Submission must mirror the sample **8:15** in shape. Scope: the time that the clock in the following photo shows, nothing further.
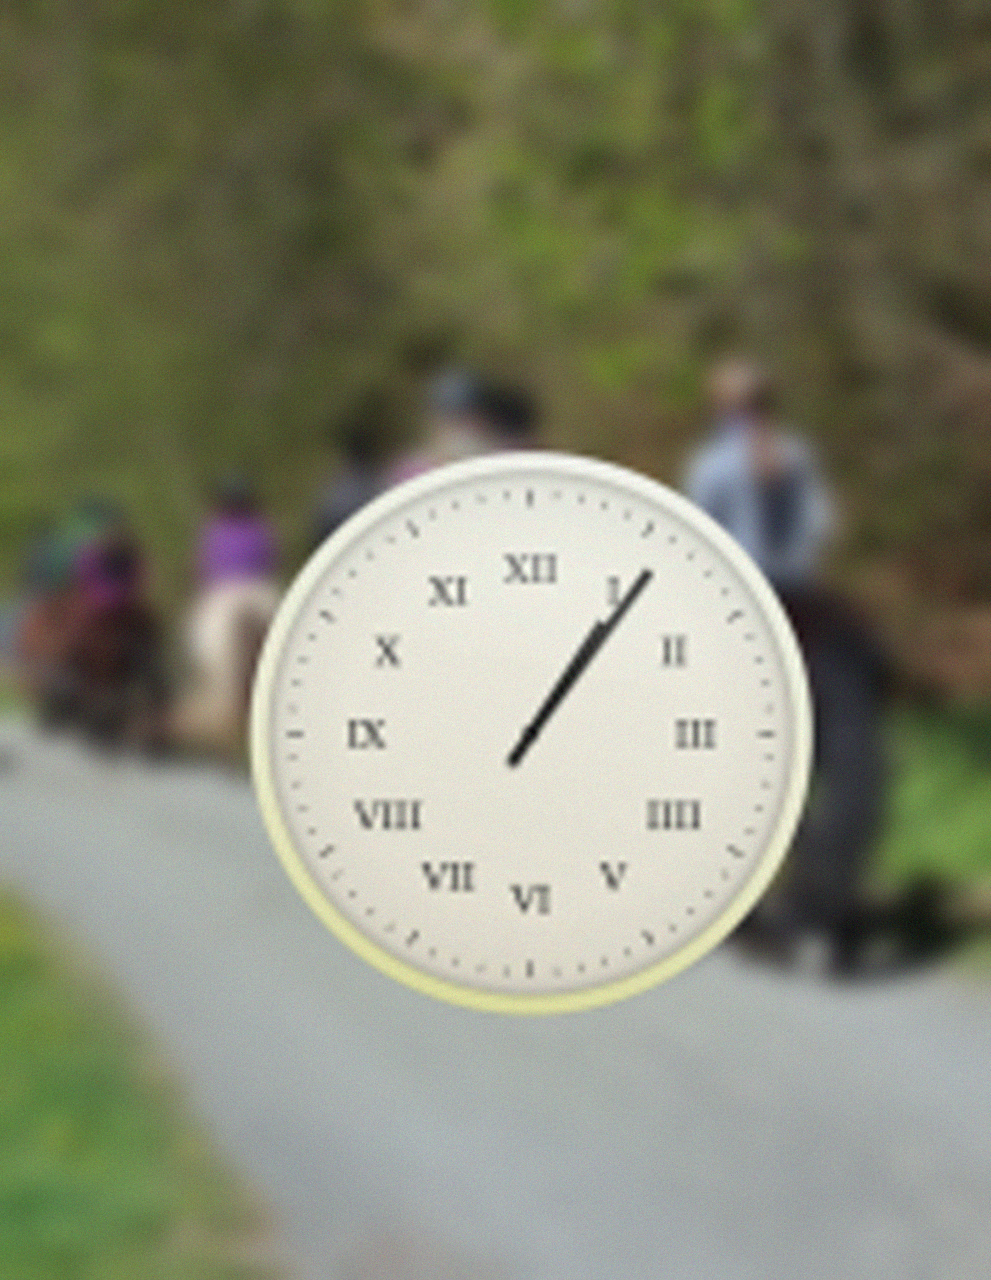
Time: **1:06**
